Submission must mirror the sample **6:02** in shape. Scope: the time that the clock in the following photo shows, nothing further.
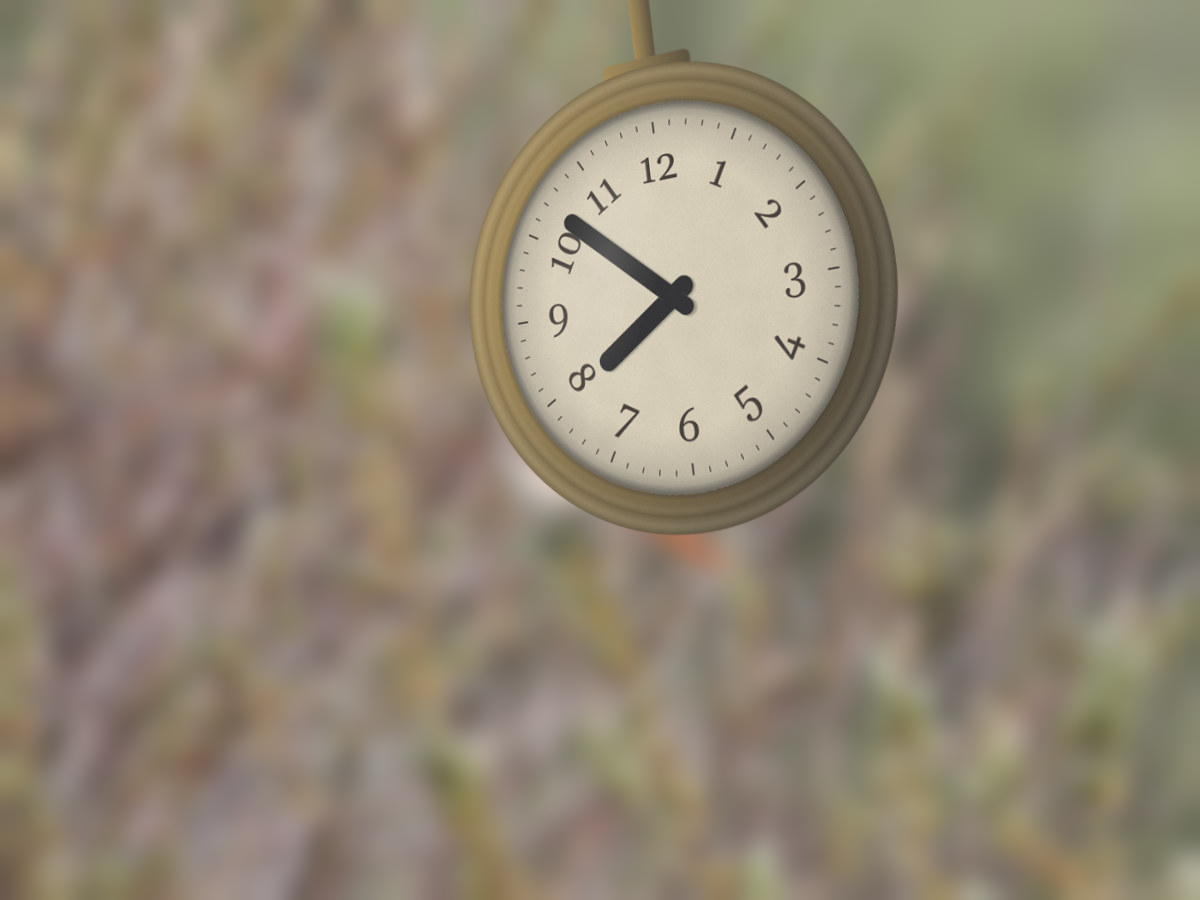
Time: **7:52**
